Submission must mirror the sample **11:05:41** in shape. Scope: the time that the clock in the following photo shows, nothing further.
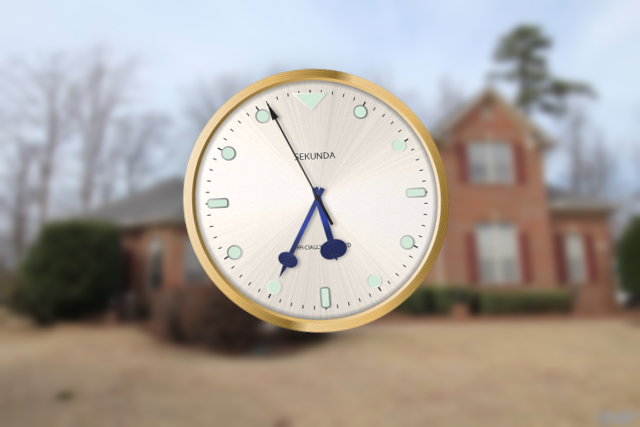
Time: **5:34:56**
